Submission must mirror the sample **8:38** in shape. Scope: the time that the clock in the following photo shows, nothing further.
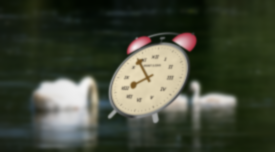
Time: **7:53**
